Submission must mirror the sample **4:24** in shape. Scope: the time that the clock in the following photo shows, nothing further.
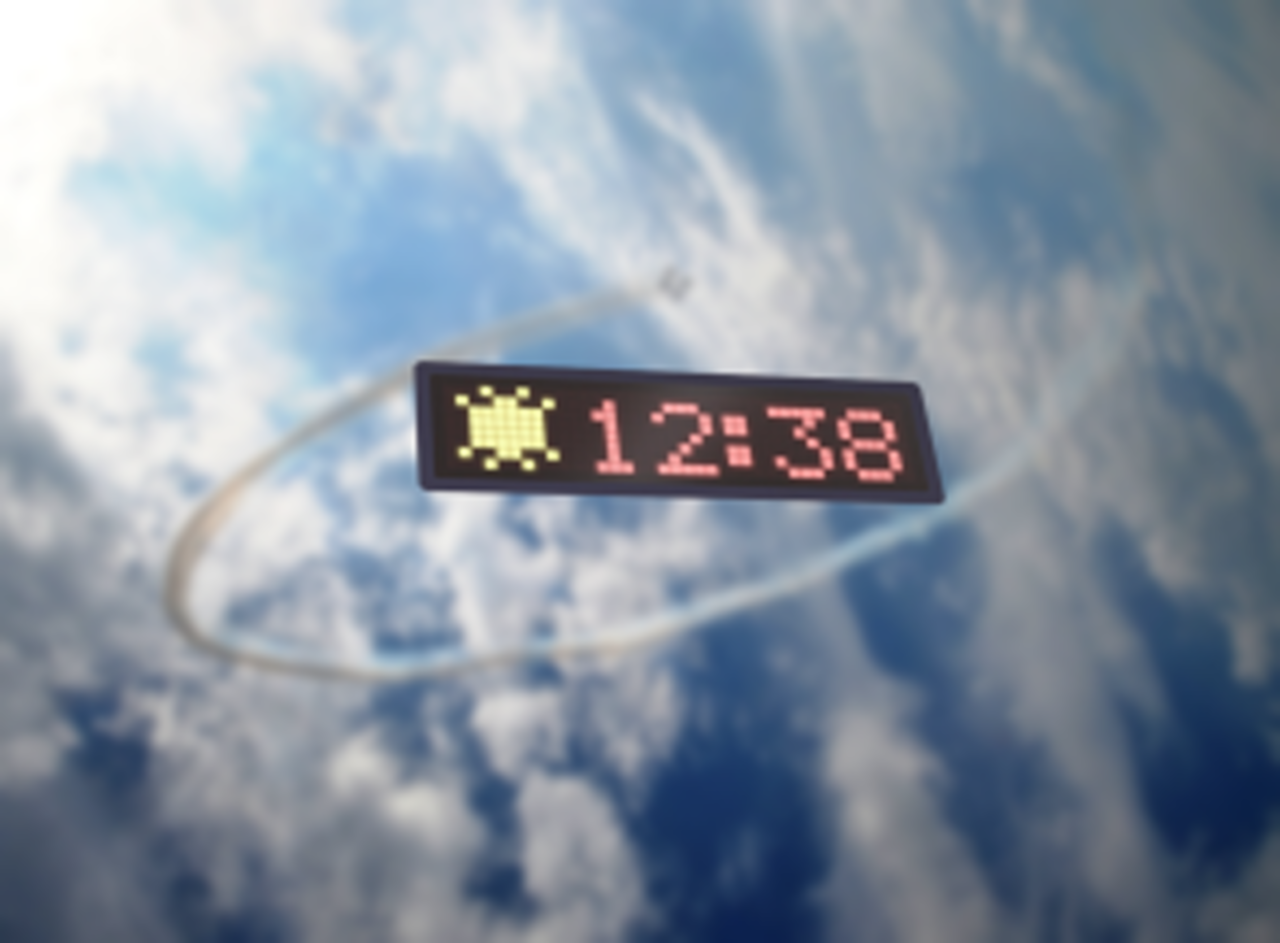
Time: **12:38**
